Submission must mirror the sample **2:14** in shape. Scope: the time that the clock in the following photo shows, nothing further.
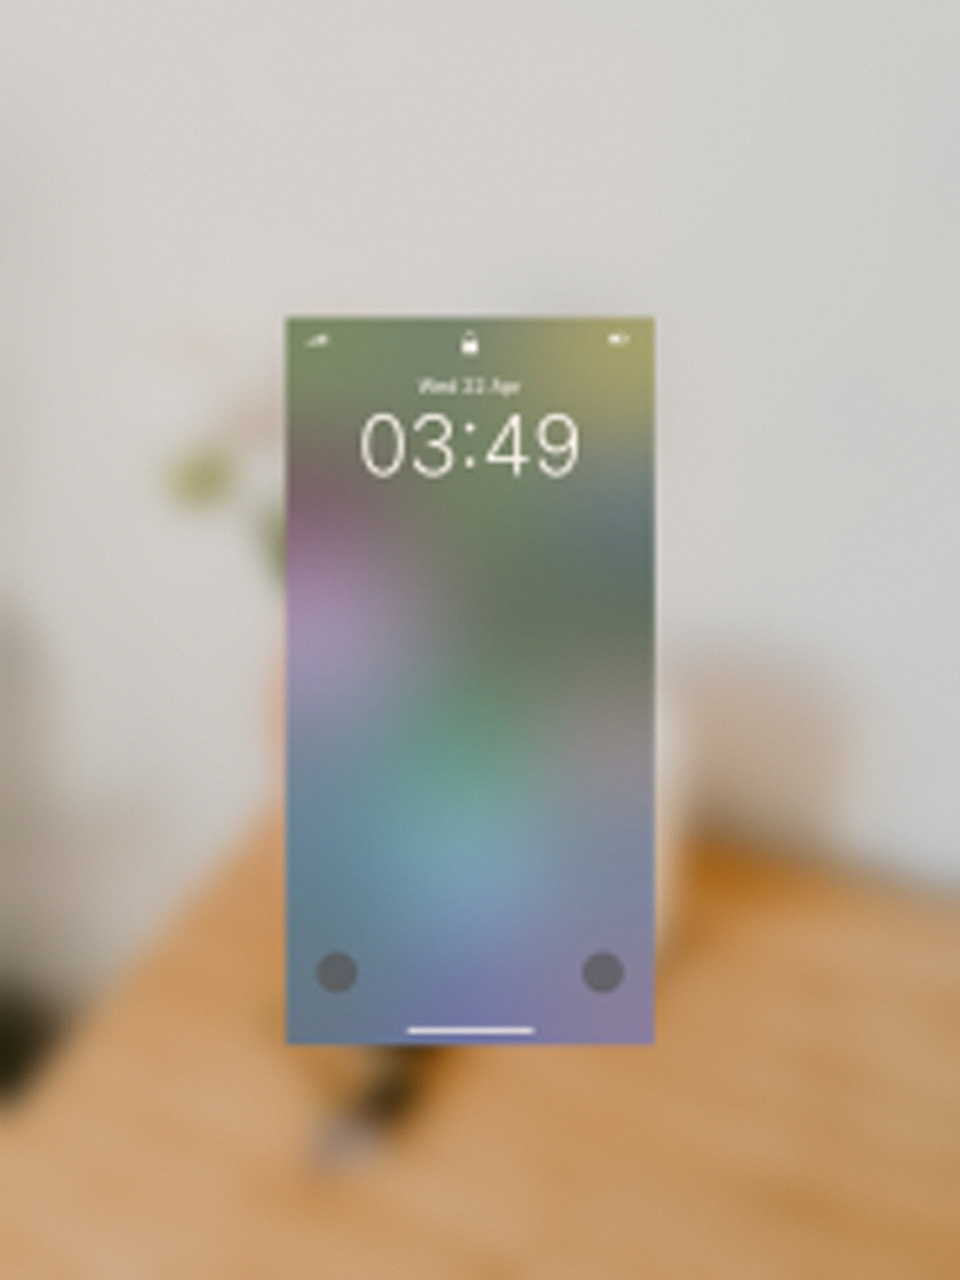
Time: **3:49**
